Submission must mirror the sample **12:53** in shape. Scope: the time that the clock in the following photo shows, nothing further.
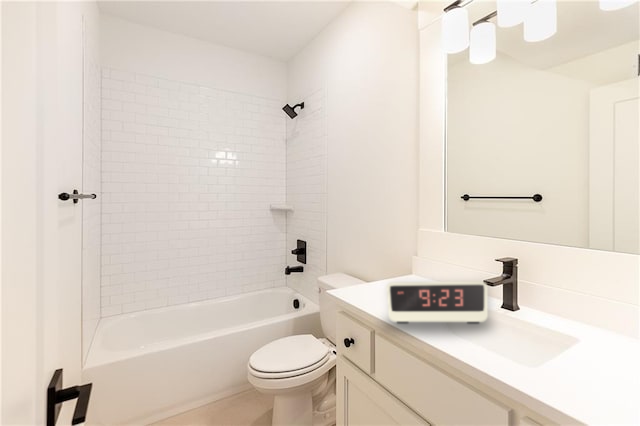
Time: **9:23**
